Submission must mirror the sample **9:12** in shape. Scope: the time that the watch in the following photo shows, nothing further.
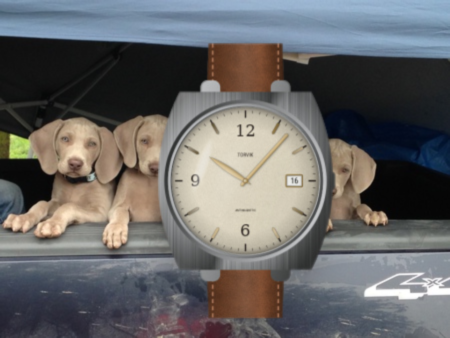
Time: **10:07**
